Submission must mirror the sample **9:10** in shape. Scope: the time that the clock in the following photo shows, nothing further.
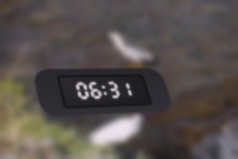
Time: **6:31**
